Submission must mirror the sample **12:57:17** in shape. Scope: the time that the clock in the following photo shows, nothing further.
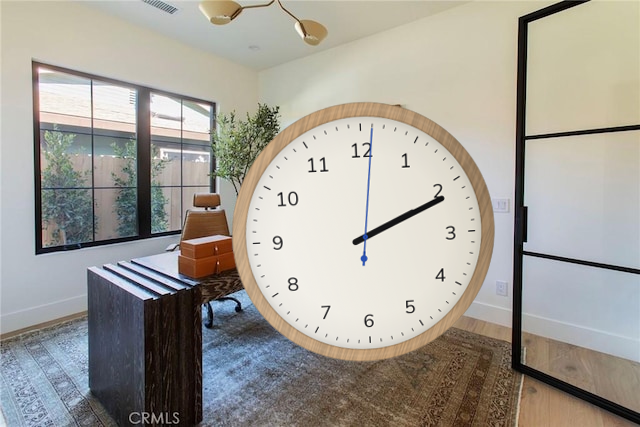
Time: **2:11:01**
